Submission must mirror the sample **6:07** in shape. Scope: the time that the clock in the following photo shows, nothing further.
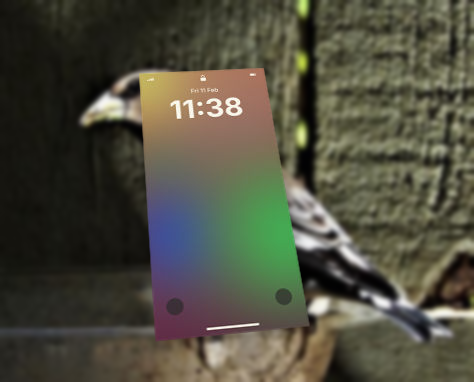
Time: **11:38**
